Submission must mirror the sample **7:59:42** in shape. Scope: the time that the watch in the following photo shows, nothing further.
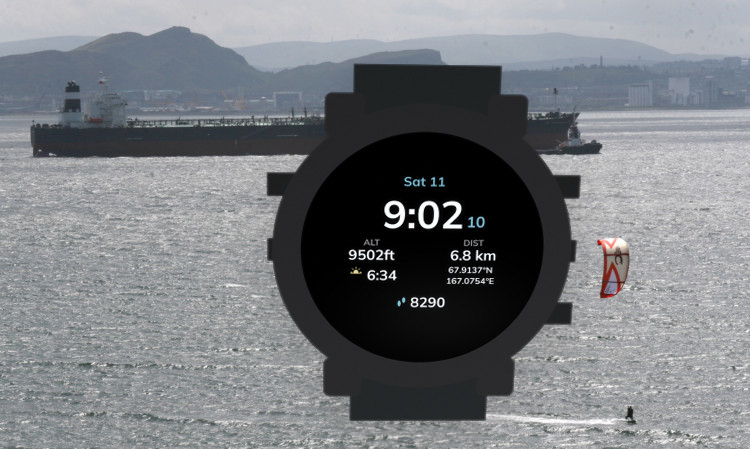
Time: **9:02:10**
